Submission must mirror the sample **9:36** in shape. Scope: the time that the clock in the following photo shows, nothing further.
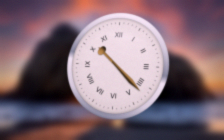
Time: **10:22**
